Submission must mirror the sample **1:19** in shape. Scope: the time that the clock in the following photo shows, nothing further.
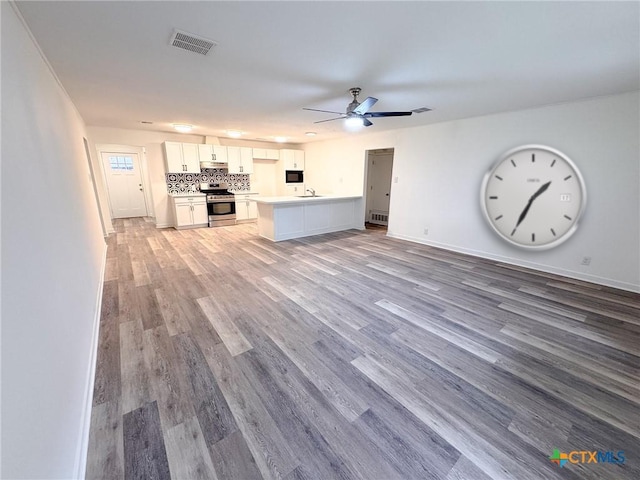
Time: **1:35**
